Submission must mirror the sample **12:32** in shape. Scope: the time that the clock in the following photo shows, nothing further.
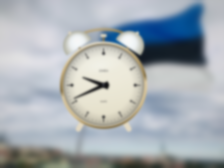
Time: **9:41**
